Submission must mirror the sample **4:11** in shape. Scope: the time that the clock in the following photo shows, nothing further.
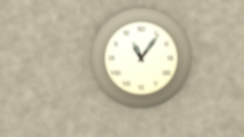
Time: **11:06**
